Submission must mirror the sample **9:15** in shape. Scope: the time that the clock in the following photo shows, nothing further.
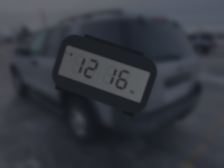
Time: **12:16**
